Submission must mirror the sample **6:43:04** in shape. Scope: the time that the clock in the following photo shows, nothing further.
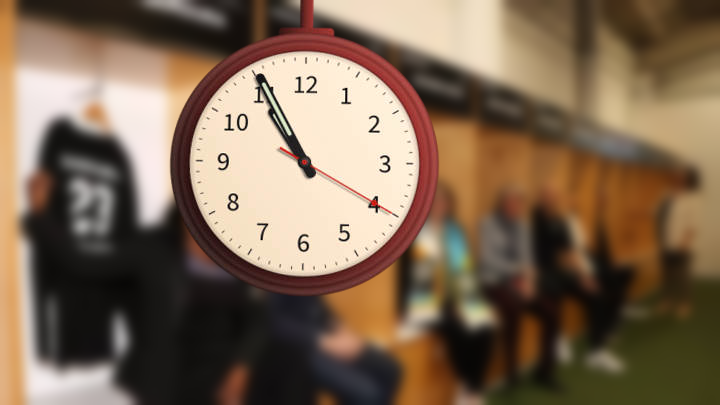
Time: **10:55:20**
